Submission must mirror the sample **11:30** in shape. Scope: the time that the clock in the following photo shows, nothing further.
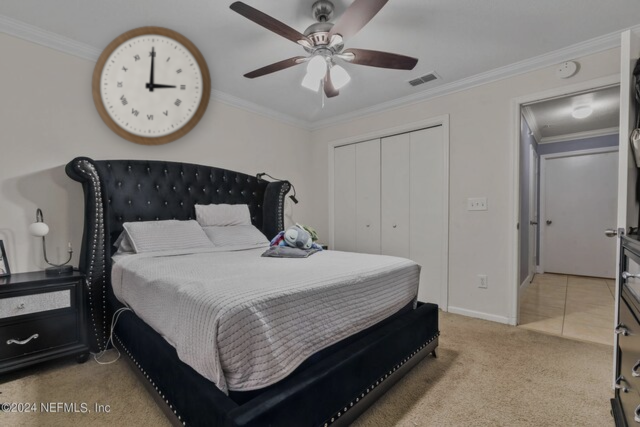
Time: **3:00**
